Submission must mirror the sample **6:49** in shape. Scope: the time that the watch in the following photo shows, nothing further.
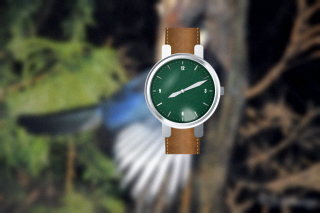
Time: **8:11**
